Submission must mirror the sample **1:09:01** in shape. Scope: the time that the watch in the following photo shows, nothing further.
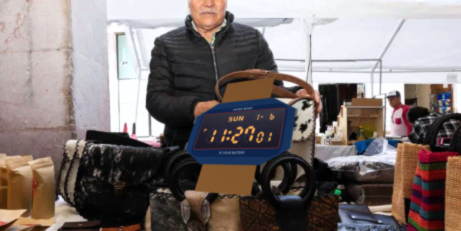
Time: **11:27:01**
